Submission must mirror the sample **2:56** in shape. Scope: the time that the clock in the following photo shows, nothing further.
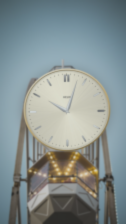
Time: **10:03**
